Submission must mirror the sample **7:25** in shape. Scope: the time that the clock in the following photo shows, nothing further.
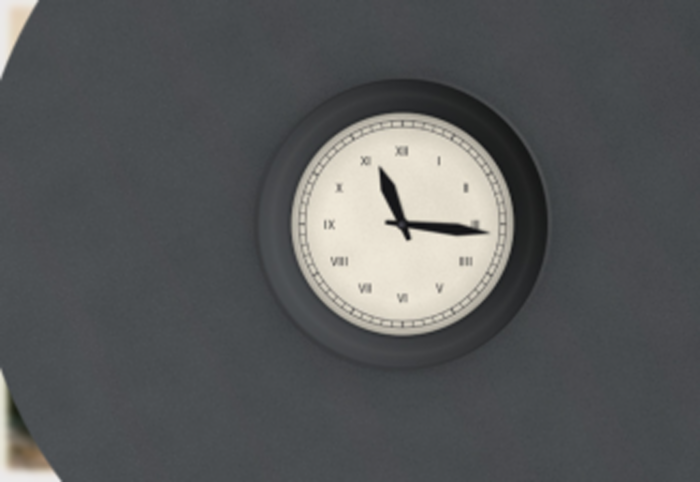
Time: **11:16**
